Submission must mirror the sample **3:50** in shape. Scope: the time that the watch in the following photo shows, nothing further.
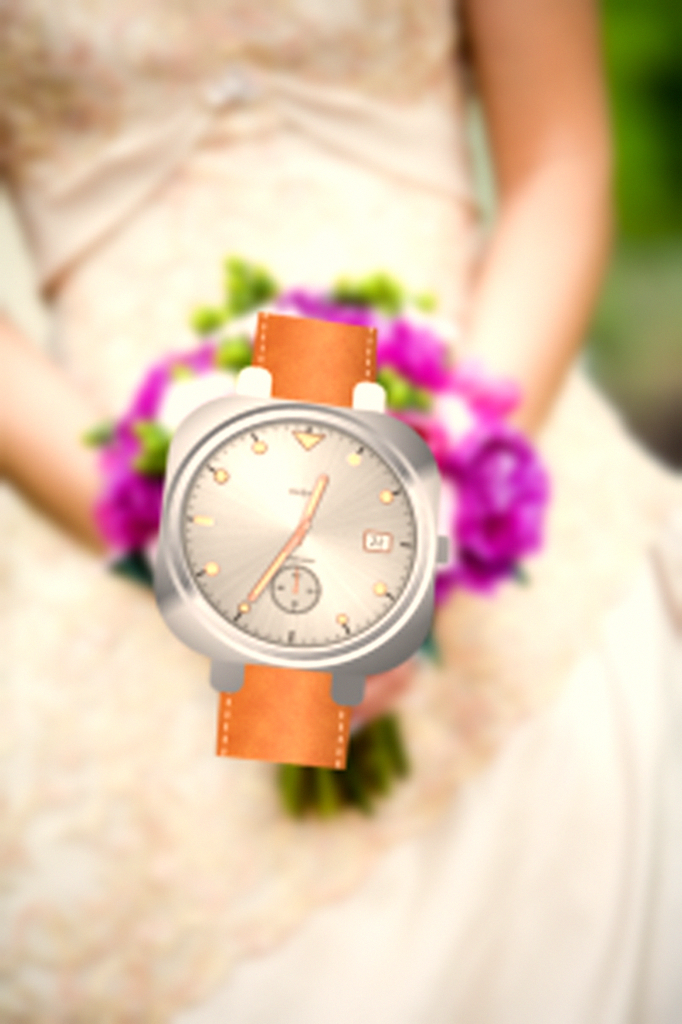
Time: **12:35**
